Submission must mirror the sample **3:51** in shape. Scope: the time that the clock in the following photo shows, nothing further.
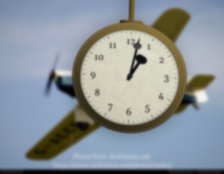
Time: **1:02**
